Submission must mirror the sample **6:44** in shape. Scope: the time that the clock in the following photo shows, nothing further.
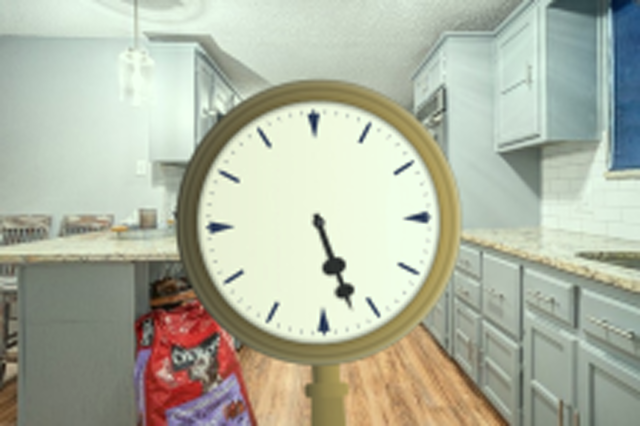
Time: **5:27**
